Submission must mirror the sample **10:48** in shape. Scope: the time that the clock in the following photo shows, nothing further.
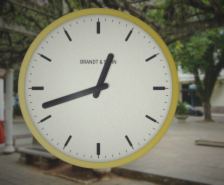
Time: **12:42**
